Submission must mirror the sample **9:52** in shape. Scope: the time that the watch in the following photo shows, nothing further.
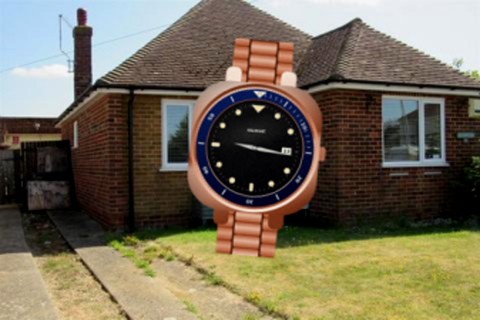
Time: **9:16**
